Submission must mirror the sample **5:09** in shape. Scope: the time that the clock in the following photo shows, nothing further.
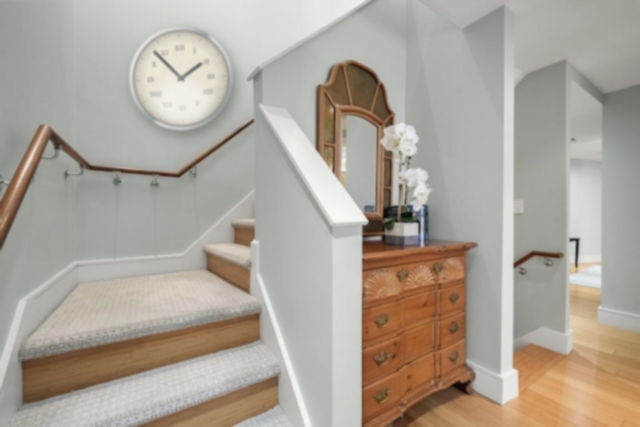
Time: **1:53**
